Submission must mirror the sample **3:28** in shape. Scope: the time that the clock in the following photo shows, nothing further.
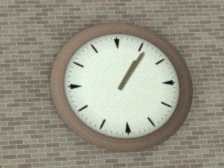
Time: **1:06**
